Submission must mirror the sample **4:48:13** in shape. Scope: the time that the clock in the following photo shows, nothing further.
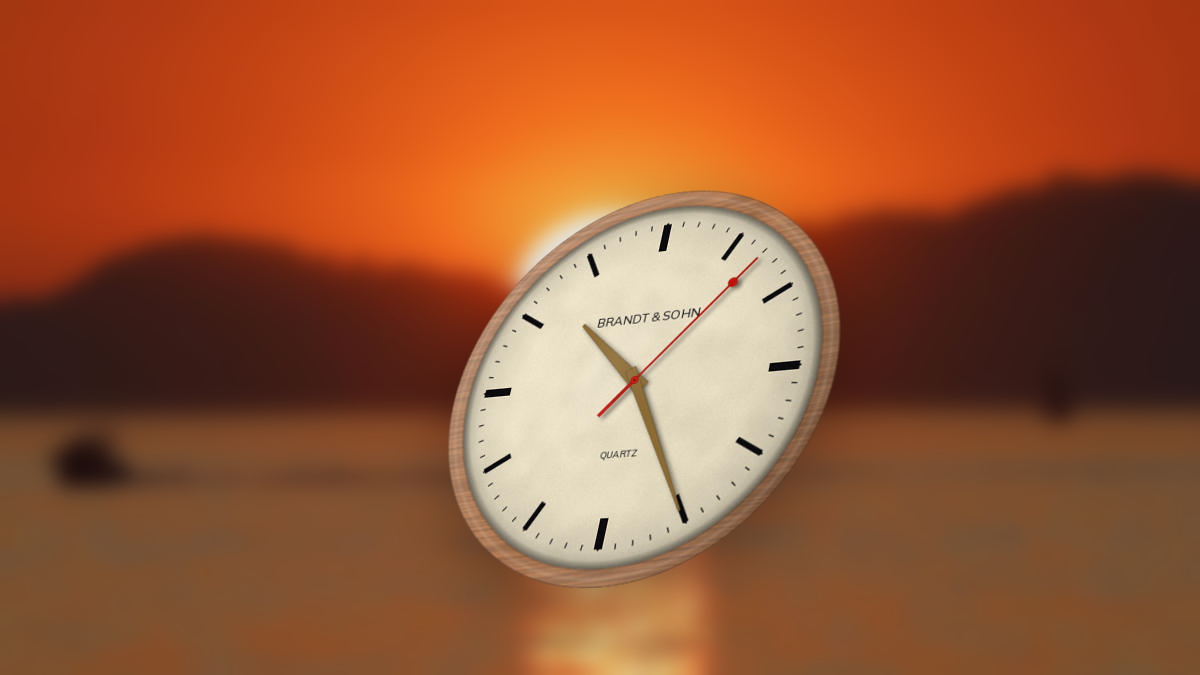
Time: **10:25:07**
